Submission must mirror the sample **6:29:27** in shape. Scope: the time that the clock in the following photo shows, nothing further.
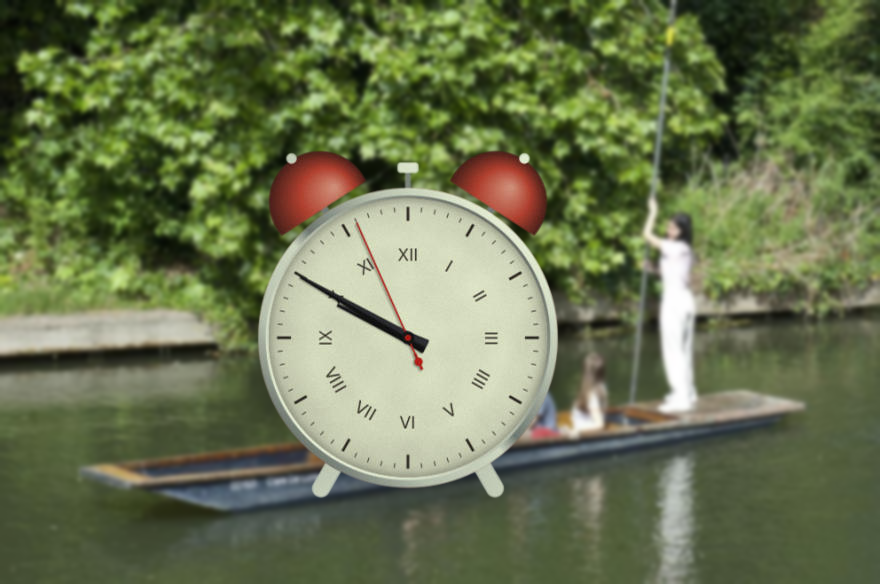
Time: **9:49:56**
